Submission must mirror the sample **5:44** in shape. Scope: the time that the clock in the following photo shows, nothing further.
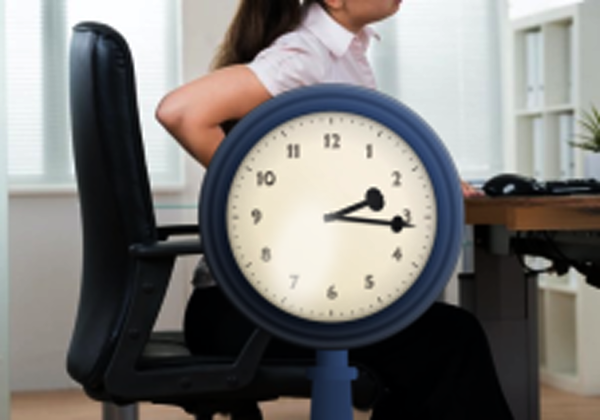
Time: **2:16**
